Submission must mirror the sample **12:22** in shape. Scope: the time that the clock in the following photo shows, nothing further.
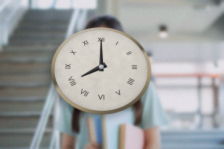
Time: **8:00**
